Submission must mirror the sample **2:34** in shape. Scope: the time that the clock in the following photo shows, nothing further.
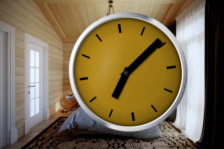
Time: **7:09**
